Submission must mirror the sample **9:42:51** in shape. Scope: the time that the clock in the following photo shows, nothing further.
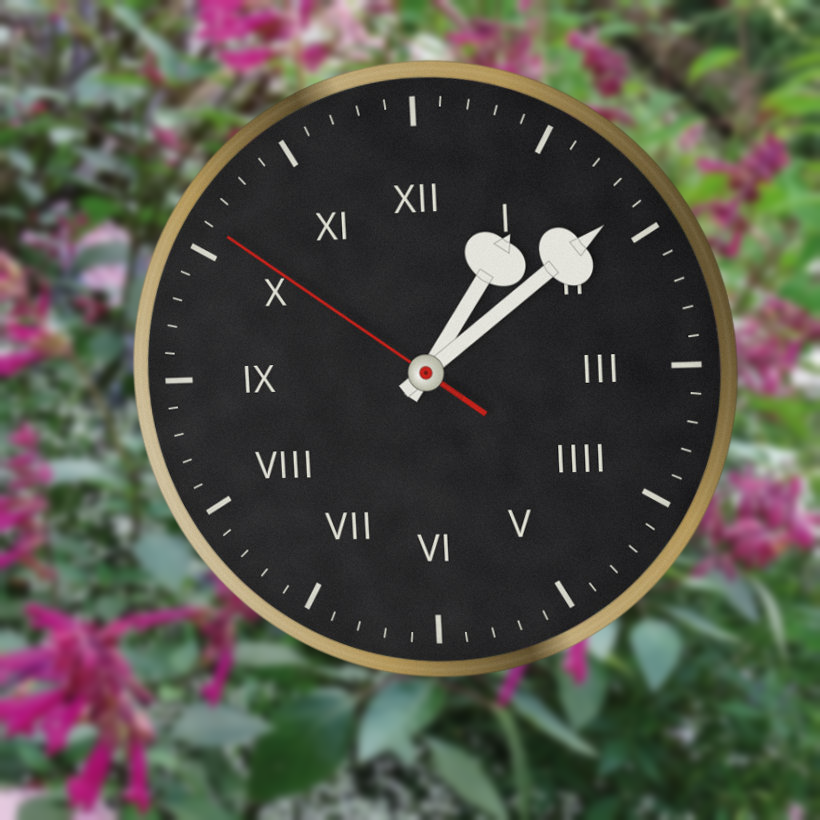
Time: **1:08:51**
